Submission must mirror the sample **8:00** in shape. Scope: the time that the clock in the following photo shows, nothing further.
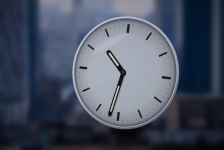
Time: **10:32**
